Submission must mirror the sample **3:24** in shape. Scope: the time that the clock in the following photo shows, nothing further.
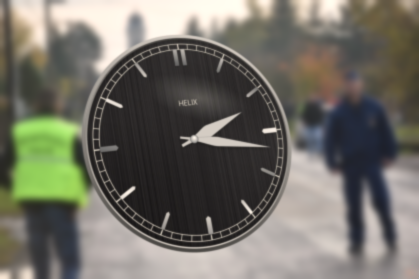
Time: **2:17**
